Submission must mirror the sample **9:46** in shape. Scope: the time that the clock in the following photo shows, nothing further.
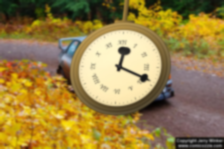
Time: **12:19**
